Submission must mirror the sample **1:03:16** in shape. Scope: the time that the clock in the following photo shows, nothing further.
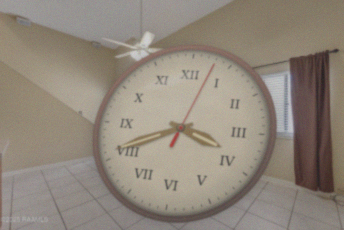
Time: **3:41:03**
